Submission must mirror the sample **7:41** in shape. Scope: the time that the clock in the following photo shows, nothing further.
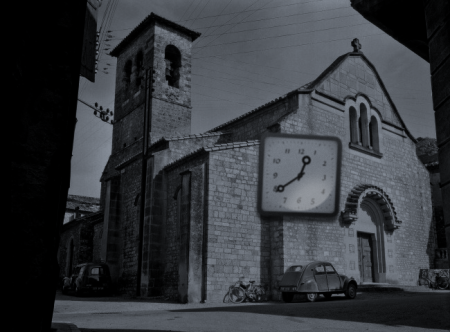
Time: **12:39**
